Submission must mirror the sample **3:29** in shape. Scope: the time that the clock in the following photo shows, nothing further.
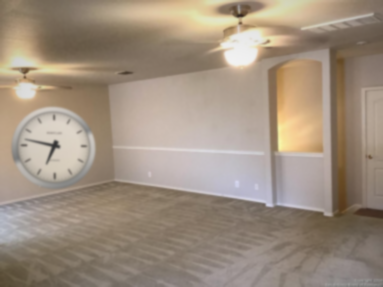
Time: **6:47**
